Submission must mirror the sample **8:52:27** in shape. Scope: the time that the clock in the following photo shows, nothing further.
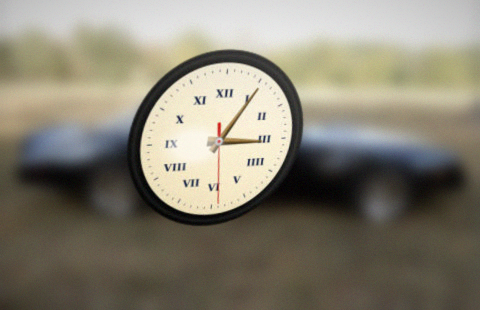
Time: **3:05:29**
